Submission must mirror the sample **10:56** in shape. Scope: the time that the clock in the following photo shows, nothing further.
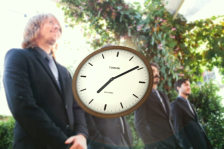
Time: **7:09**
